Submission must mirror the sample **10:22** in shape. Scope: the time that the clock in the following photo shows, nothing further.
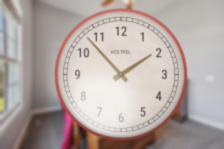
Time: **1:53**
